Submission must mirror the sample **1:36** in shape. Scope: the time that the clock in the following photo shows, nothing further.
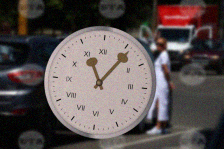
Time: **11:06**
